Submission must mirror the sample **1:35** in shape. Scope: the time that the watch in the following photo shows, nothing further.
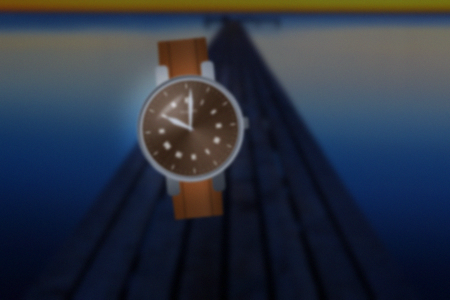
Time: **10:01**
